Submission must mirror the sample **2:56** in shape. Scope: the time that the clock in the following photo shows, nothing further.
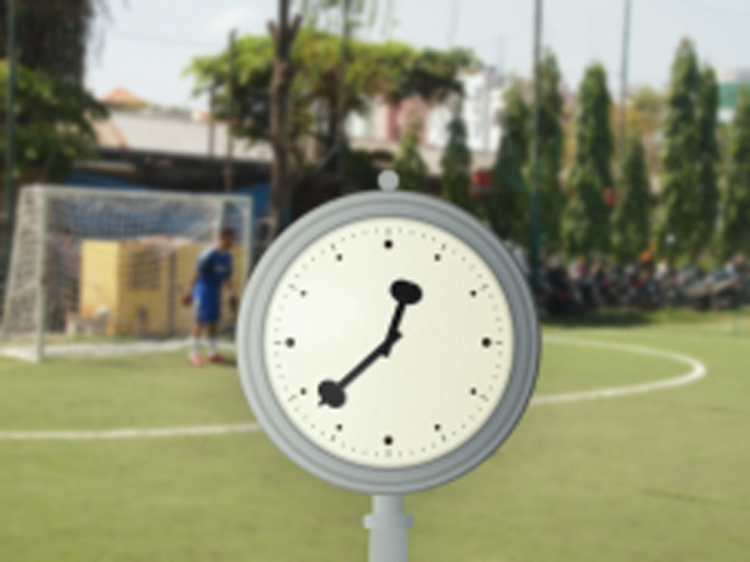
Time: **12:38**
